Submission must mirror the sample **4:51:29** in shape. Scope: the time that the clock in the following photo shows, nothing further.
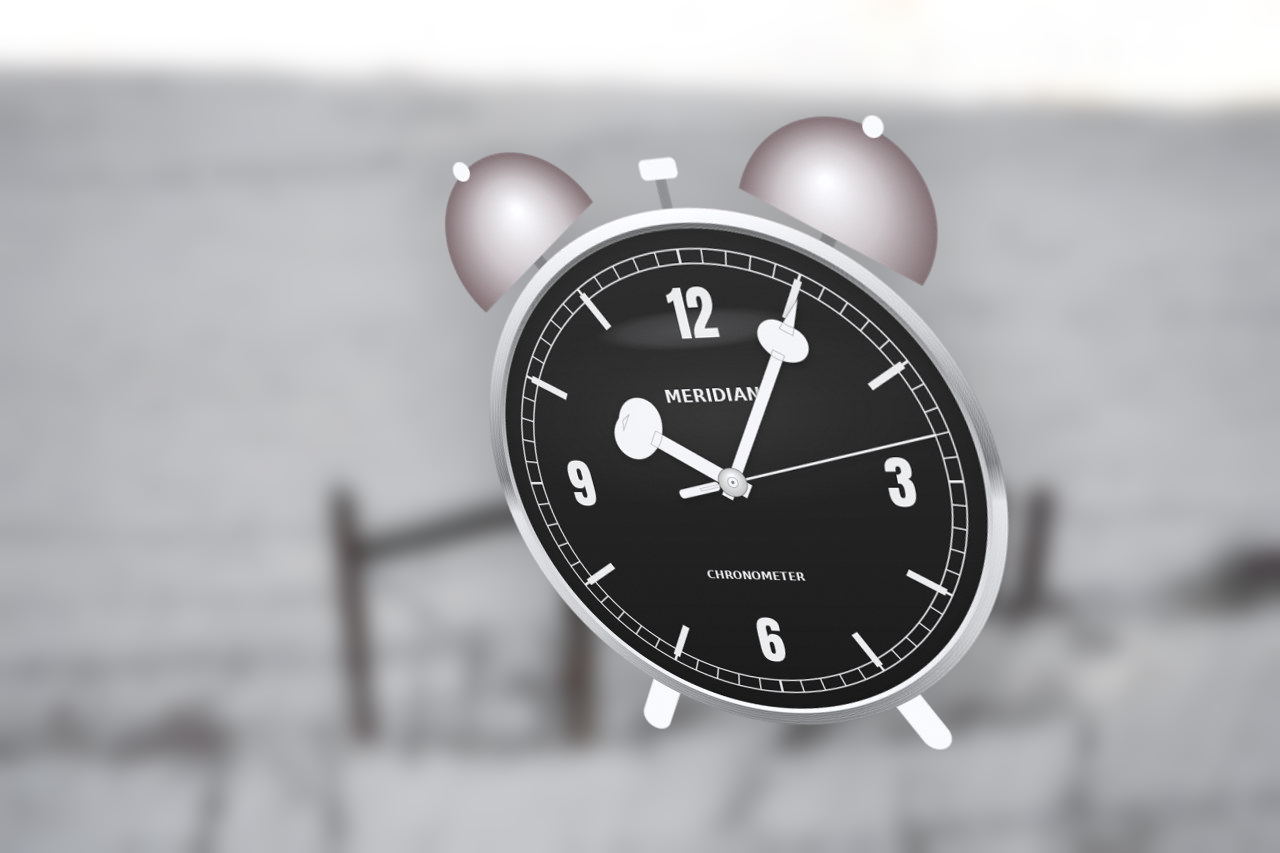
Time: **10:05:13**
